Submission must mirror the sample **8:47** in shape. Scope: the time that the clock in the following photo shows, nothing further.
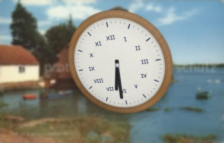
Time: **6:31**
